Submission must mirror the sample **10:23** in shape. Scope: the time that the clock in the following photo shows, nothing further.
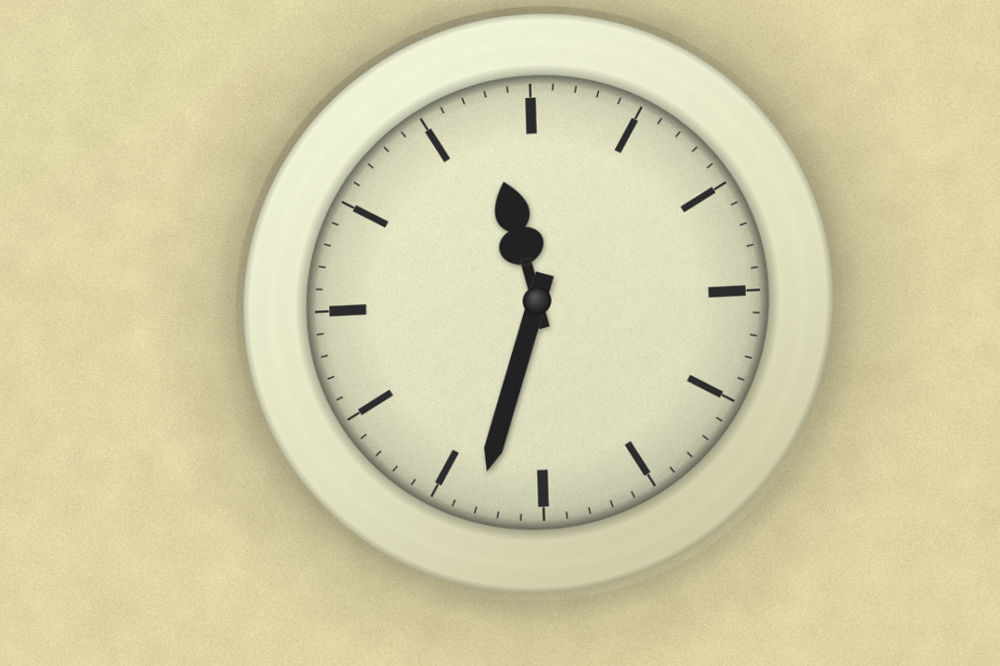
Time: **11:33**
